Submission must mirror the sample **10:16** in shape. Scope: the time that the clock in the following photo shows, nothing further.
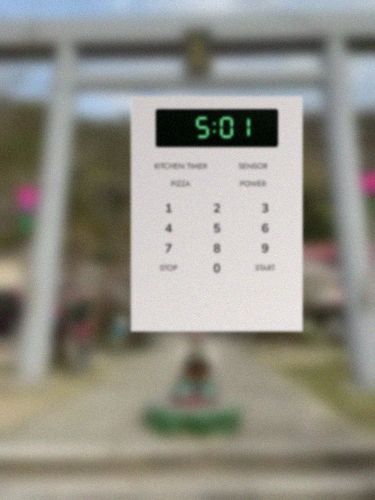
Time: **5:01**
